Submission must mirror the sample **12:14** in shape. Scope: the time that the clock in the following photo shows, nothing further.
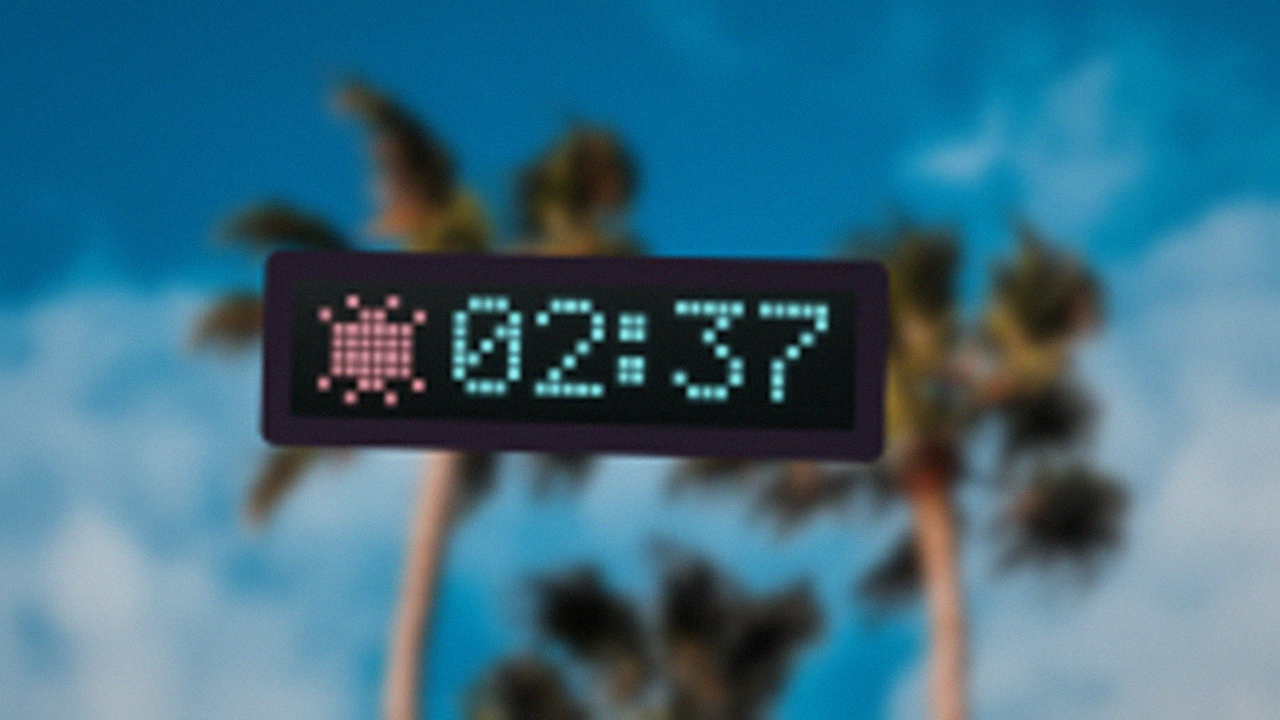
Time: **2:37**
